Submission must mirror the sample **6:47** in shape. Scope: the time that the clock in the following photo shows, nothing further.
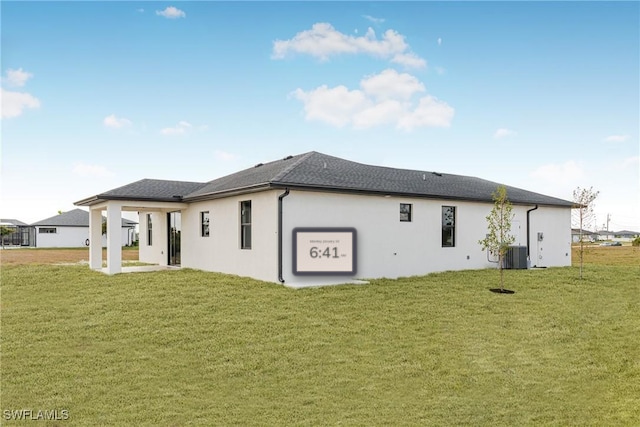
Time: **6:41**
